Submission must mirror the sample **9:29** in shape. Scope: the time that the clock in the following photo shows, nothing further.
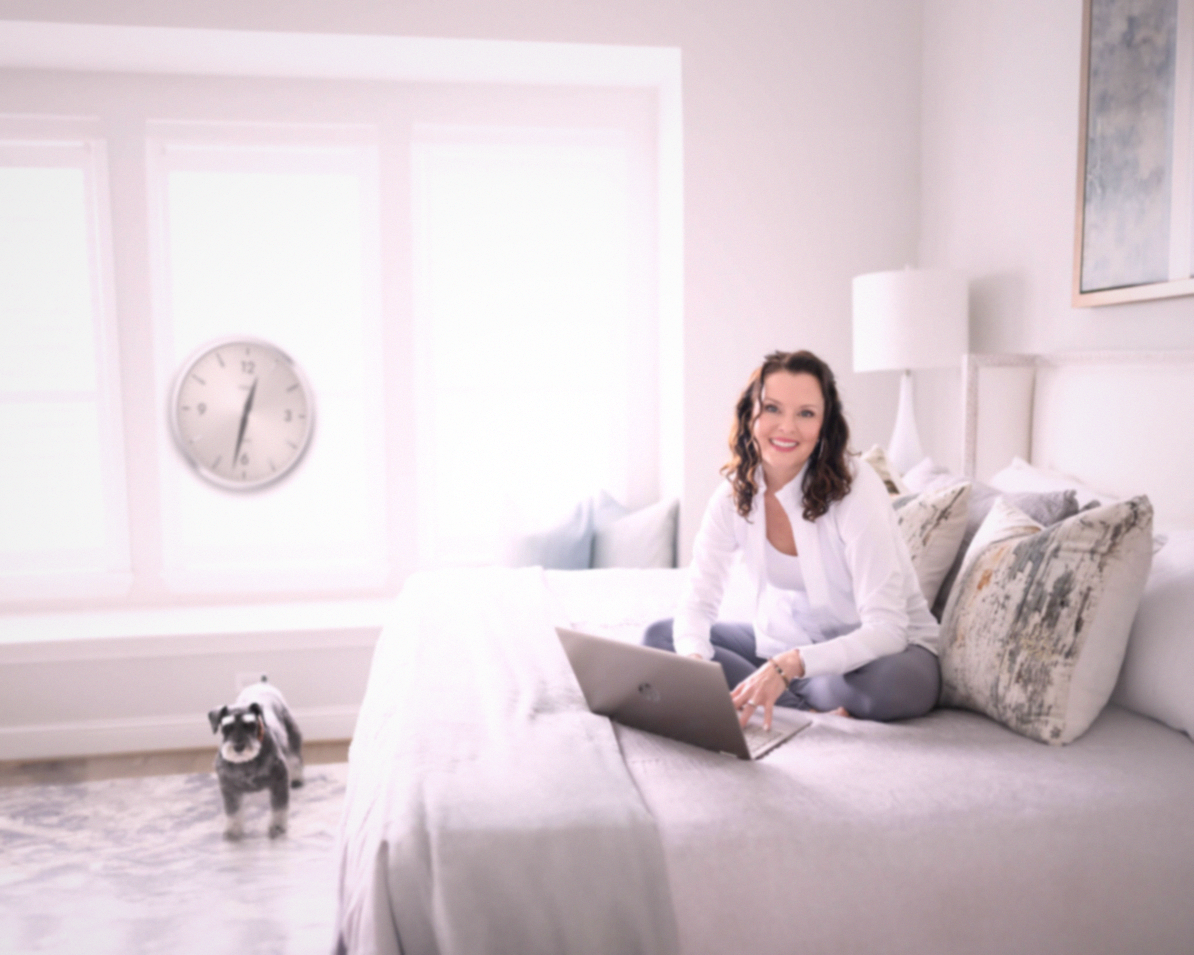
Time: **12:32**
